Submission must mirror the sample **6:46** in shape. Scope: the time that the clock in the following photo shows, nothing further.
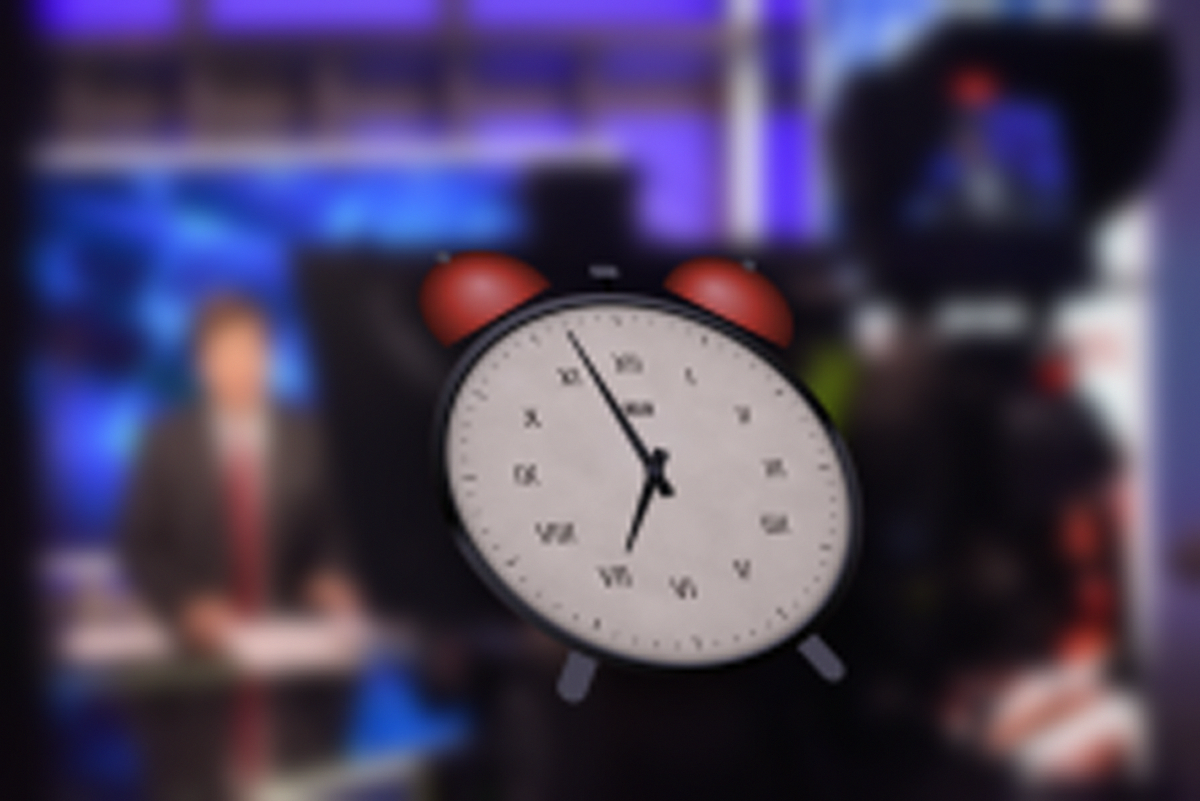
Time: **6:57**
